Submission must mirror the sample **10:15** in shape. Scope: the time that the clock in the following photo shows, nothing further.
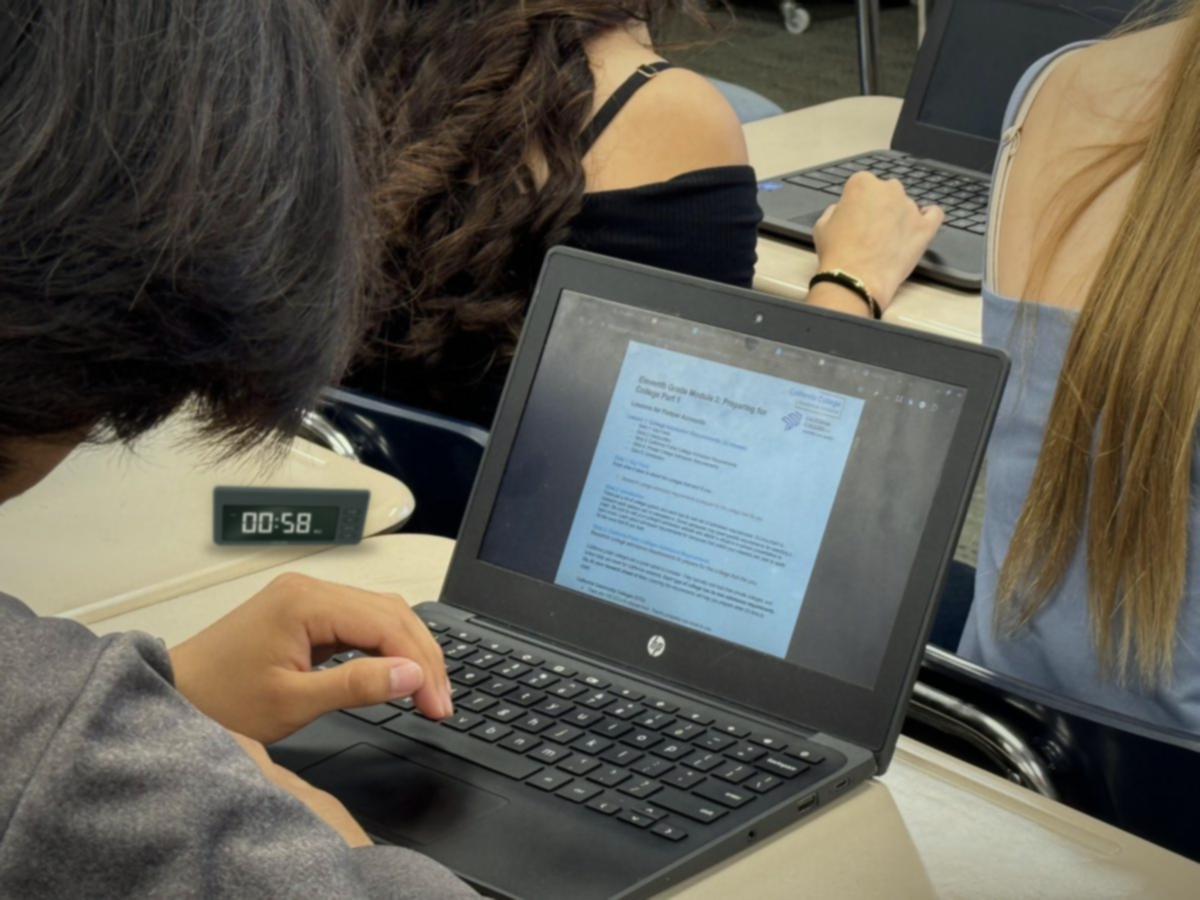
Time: **0:58**
